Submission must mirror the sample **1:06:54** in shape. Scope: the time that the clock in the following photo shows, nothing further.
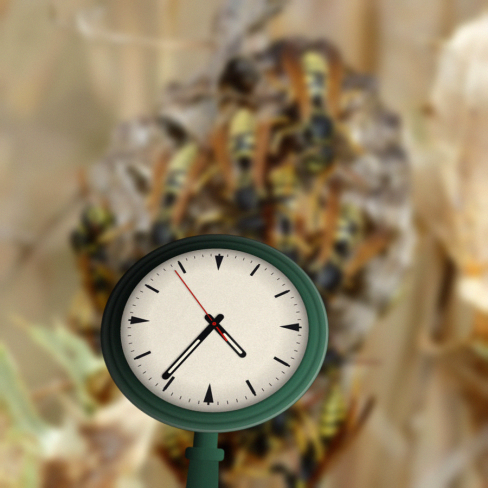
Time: **4:35:54**
